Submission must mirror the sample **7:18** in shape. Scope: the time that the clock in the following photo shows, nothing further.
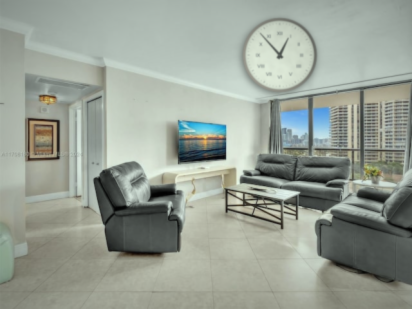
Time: **12:53**
